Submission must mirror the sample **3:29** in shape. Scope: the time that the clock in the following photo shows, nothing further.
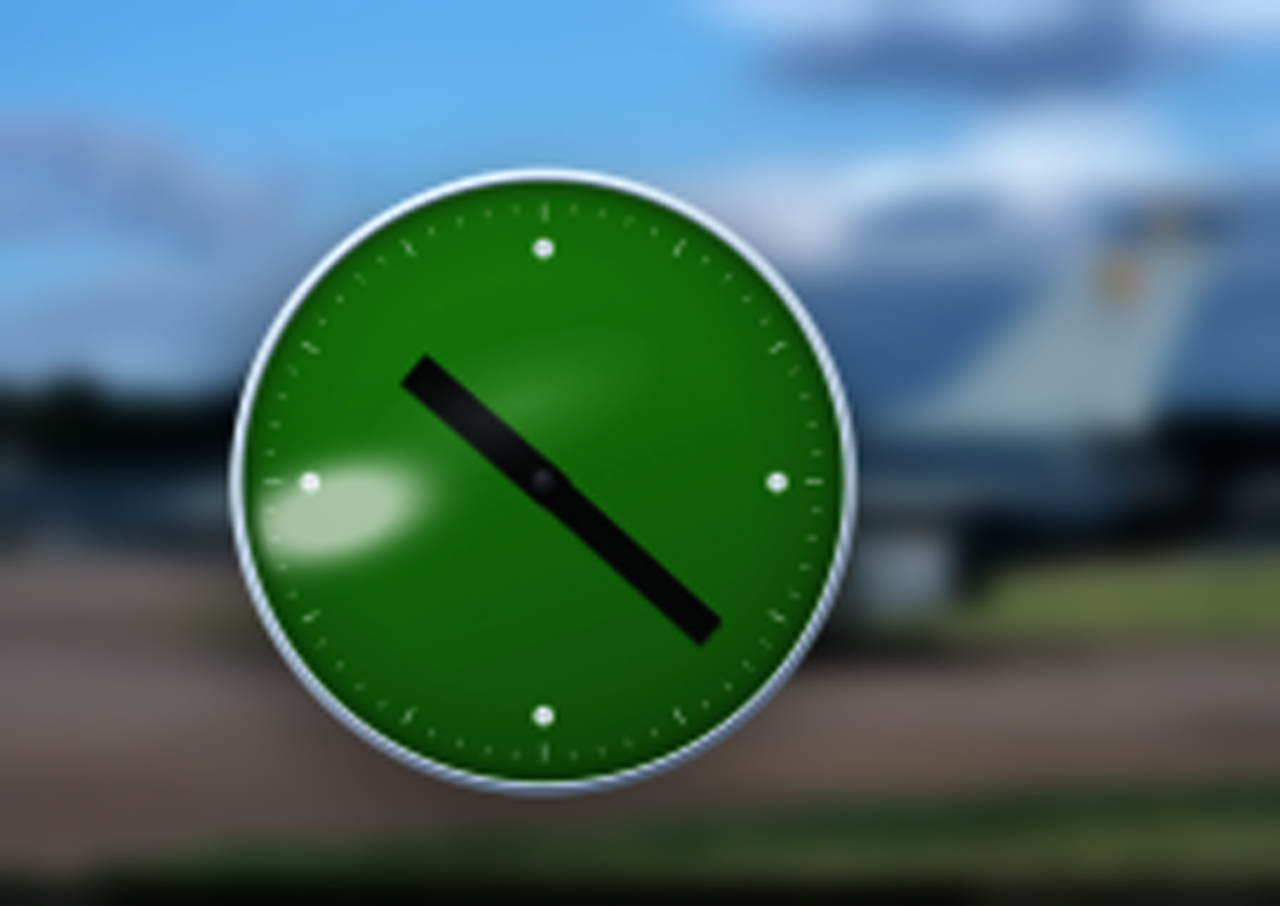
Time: **10:22**
